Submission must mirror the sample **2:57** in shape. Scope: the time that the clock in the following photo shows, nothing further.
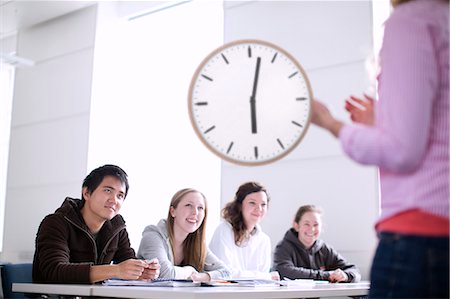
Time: **6:02**
